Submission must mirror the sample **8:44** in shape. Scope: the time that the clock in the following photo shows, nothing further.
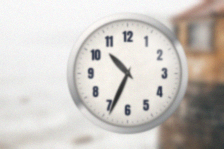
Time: **10:34**
